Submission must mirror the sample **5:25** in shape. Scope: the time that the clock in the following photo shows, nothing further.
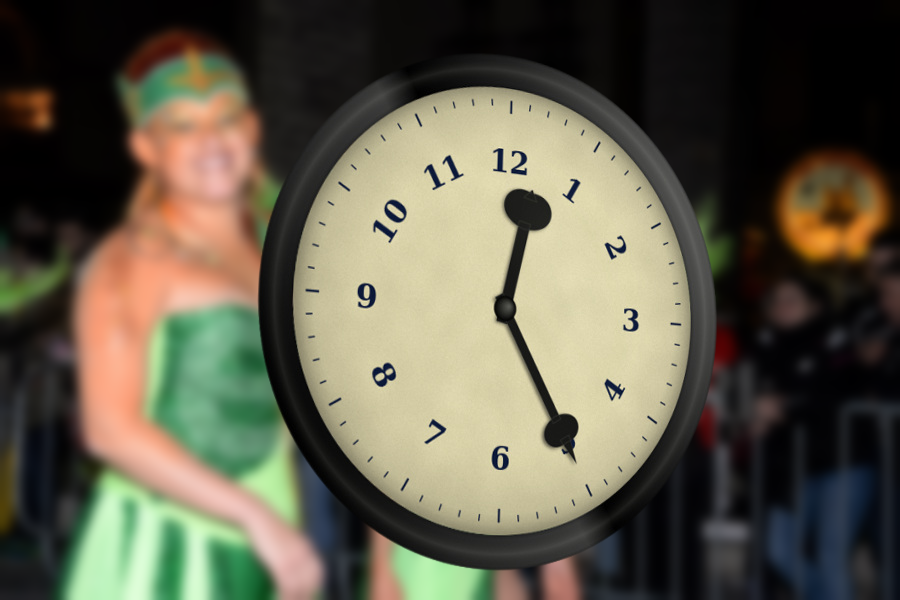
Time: **12:25**
